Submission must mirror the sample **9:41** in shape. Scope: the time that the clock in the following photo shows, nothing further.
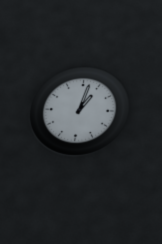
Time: **1:02**
